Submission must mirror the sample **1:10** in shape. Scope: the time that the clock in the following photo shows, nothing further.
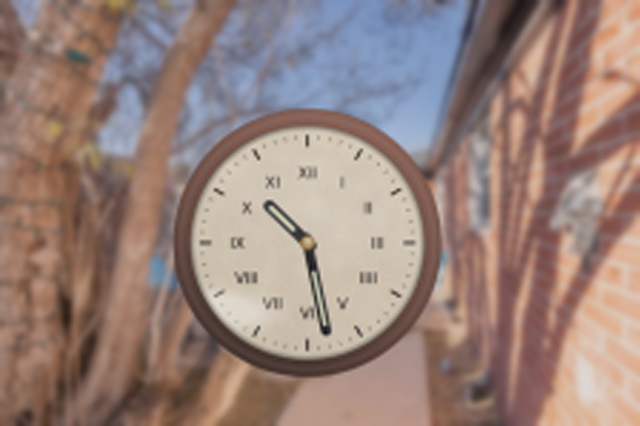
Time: **10:28**
